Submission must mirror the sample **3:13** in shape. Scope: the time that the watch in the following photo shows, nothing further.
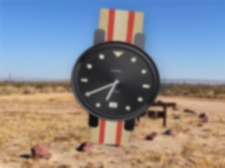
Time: **6:40**
